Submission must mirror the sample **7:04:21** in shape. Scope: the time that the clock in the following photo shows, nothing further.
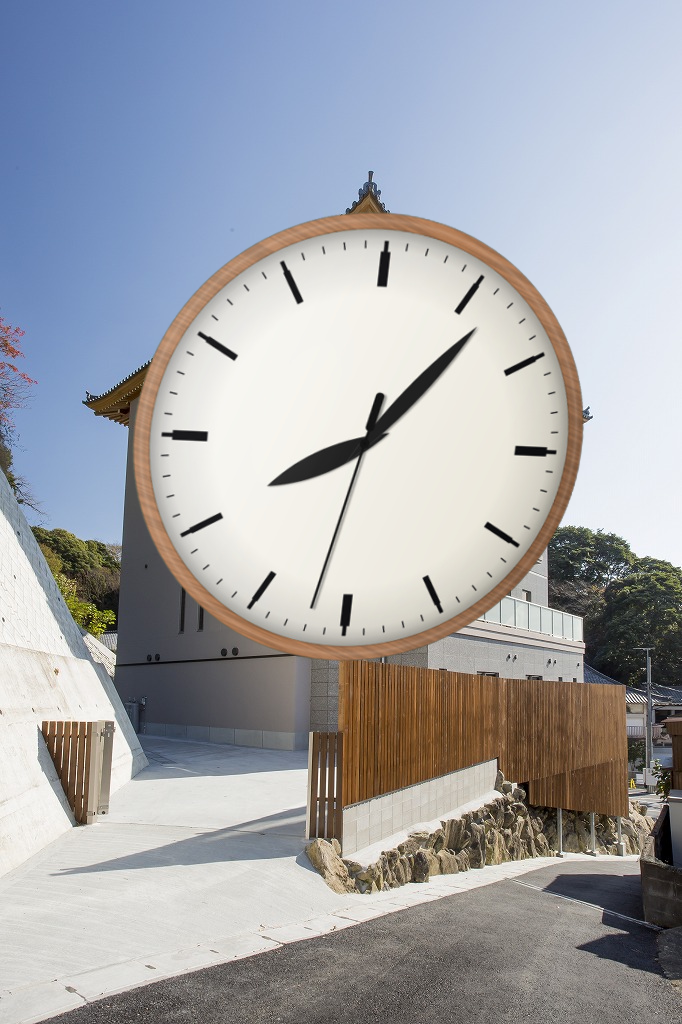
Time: **8:06:32**
